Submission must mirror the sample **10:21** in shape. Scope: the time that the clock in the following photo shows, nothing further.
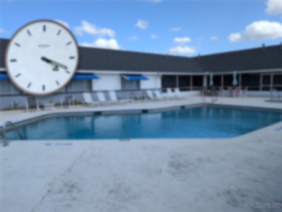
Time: **4:19**
